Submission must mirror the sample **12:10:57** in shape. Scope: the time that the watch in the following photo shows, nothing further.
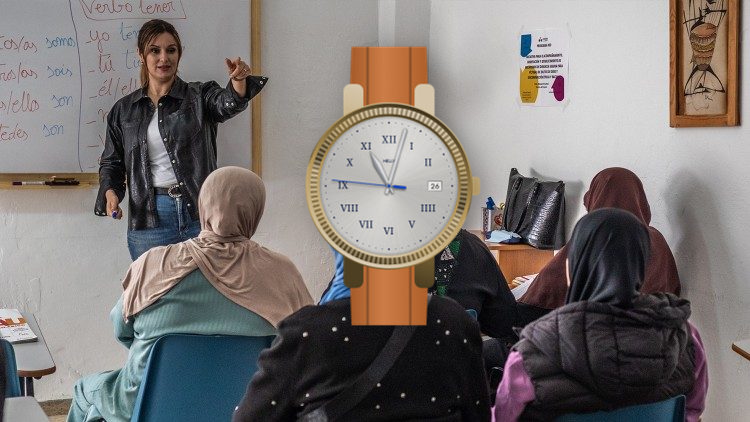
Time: **11:02:46**
